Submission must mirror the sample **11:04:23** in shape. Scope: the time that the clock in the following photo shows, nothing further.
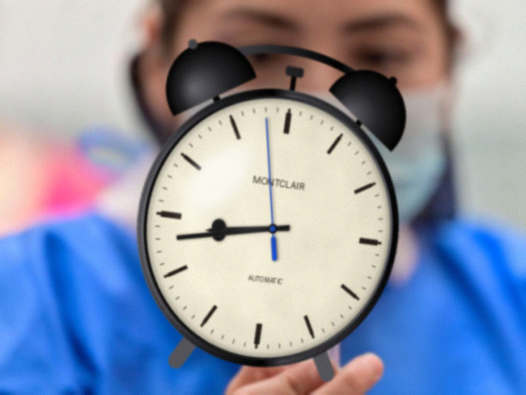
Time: **8:42:58**
